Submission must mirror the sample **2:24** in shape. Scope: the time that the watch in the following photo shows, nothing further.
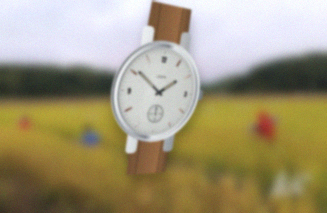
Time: **1:51**
